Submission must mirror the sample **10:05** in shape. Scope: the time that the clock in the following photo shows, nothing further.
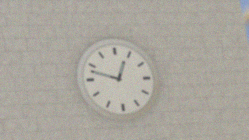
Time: **12:48**
